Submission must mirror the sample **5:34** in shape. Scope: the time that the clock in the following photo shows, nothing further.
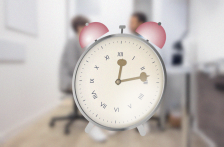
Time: **12:13**
